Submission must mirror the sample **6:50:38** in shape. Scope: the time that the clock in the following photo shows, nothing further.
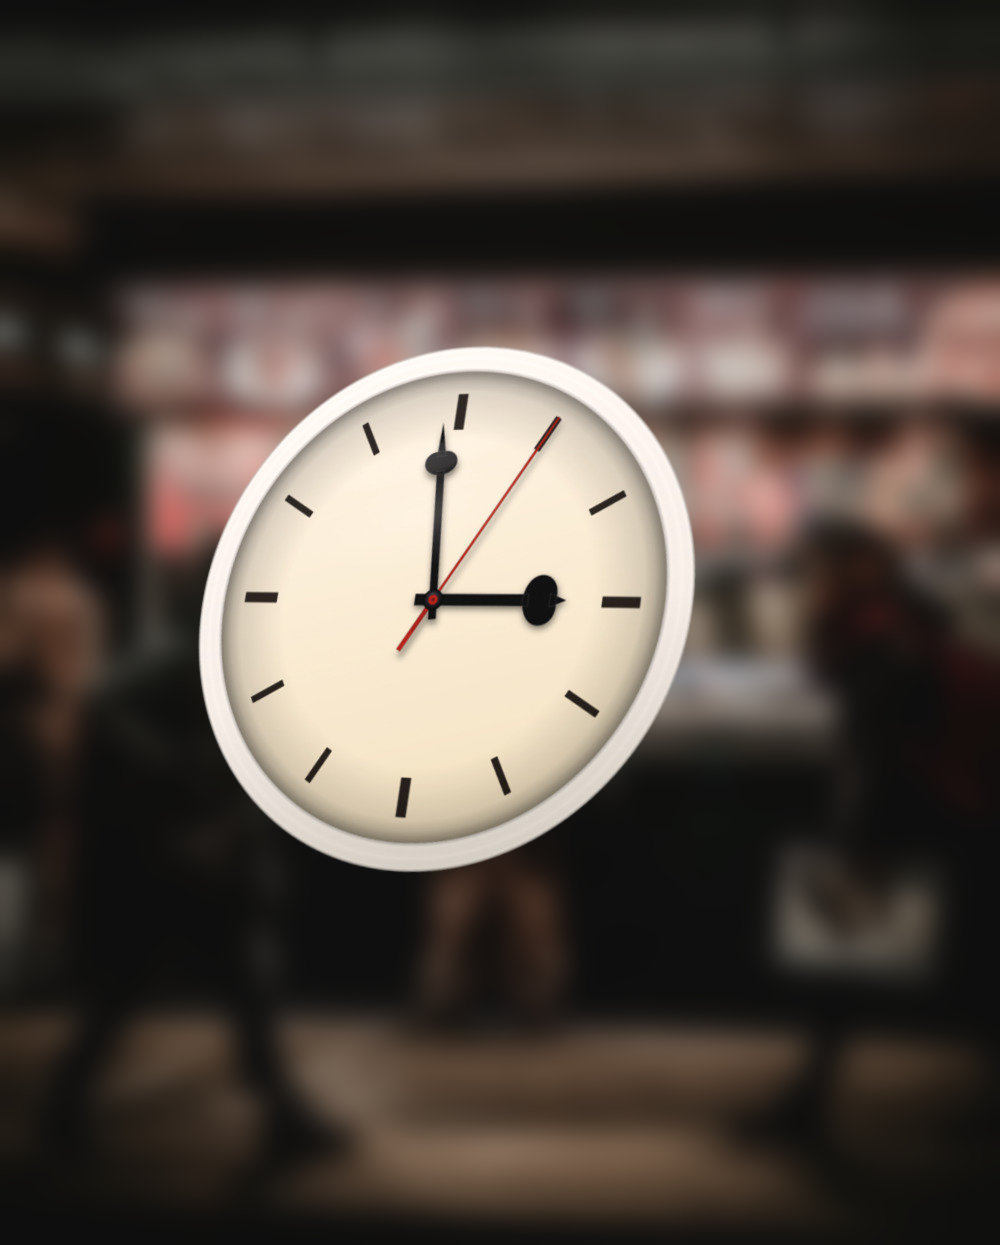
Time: **2:59:05**
